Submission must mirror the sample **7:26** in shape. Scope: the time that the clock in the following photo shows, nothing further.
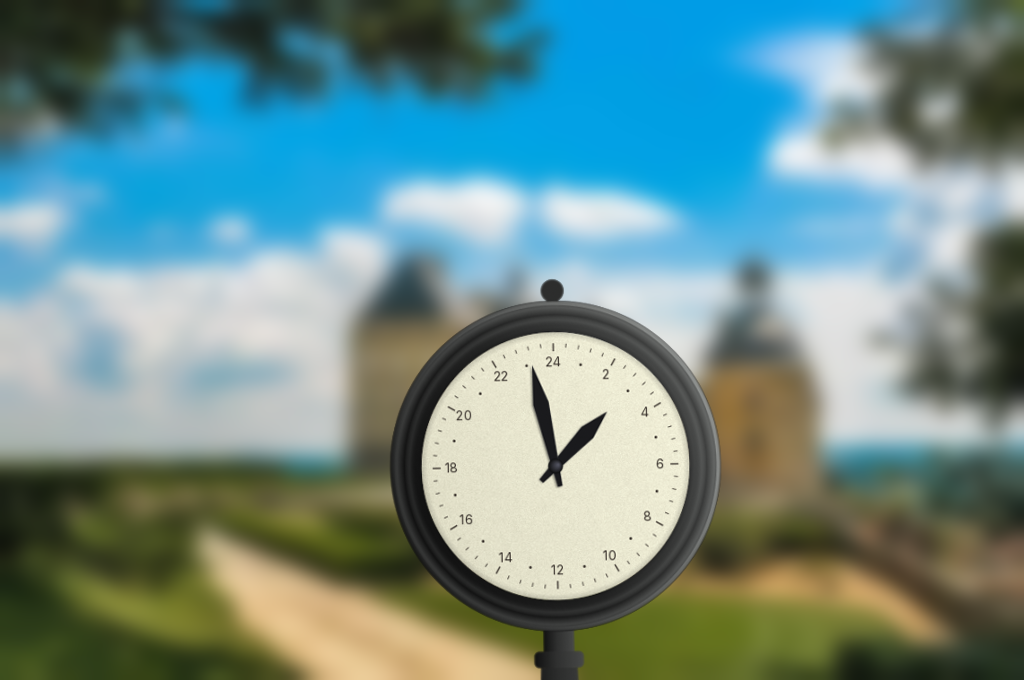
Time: **2:58**
